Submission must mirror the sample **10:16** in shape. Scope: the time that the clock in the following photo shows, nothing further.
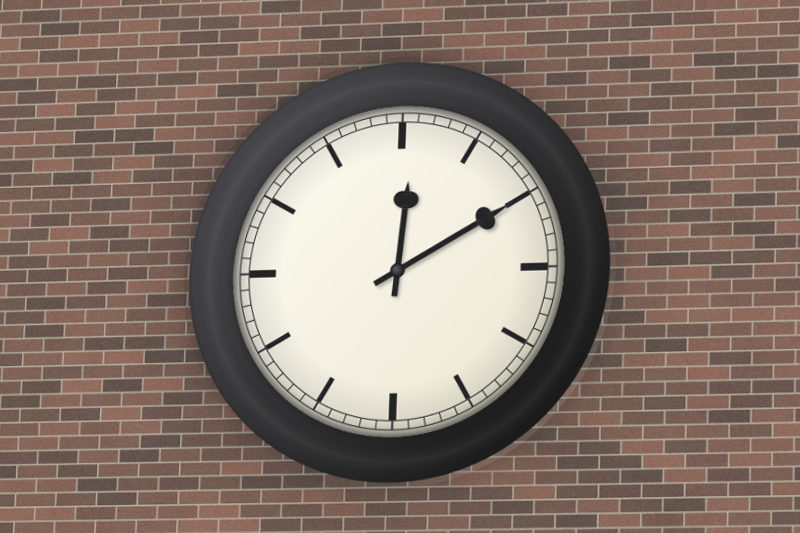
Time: **12:10**
